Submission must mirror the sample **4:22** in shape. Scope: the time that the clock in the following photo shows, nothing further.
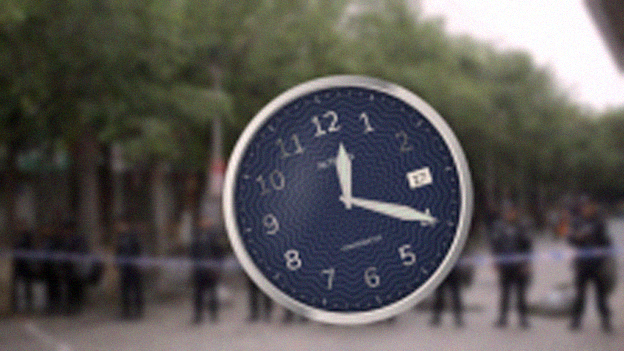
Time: **12:20**
